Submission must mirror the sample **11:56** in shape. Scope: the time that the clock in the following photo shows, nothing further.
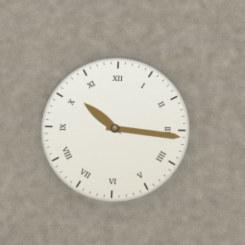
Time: **10:16**
